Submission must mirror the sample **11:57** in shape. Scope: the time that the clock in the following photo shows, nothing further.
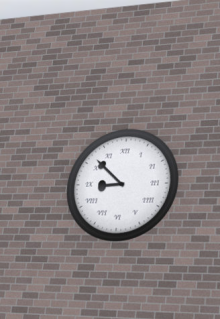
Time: **8:52**
